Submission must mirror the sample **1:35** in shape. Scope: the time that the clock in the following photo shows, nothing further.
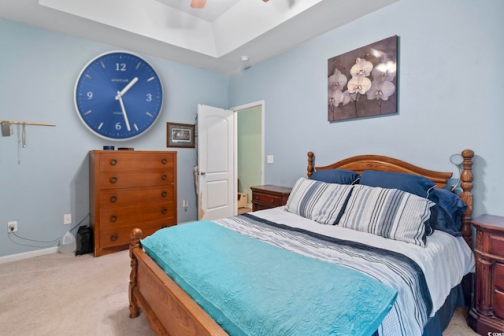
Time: **1:27**
